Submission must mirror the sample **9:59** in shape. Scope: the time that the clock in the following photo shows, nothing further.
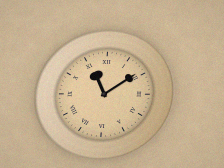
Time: **11:09**
